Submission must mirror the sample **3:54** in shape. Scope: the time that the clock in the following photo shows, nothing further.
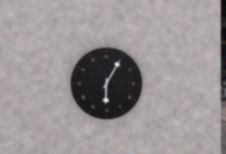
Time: **6:05**
